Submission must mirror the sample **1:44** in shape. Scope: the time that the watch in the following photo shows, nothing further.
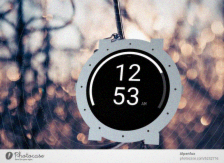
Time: **12:53**
